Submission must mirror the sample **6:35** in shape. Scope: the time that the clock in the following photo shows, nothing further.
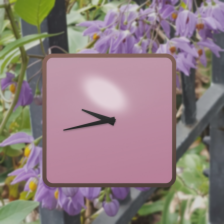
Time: **9:43**
